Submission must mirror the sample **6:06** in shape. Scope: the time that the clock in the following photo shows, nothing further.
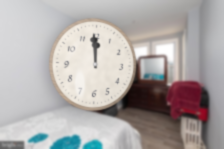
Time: **11:59**
